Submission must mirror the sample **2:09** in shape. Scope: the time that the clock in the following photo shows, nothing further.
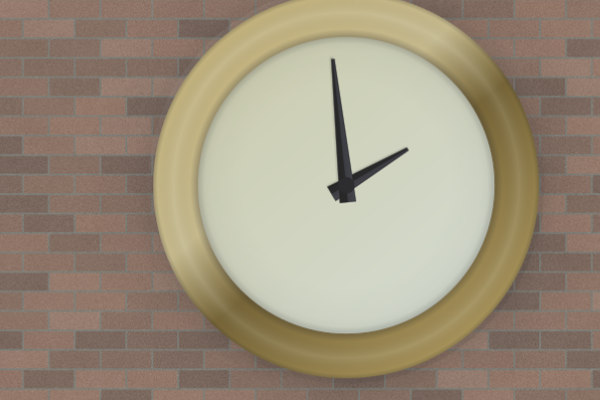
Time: **1:59**
